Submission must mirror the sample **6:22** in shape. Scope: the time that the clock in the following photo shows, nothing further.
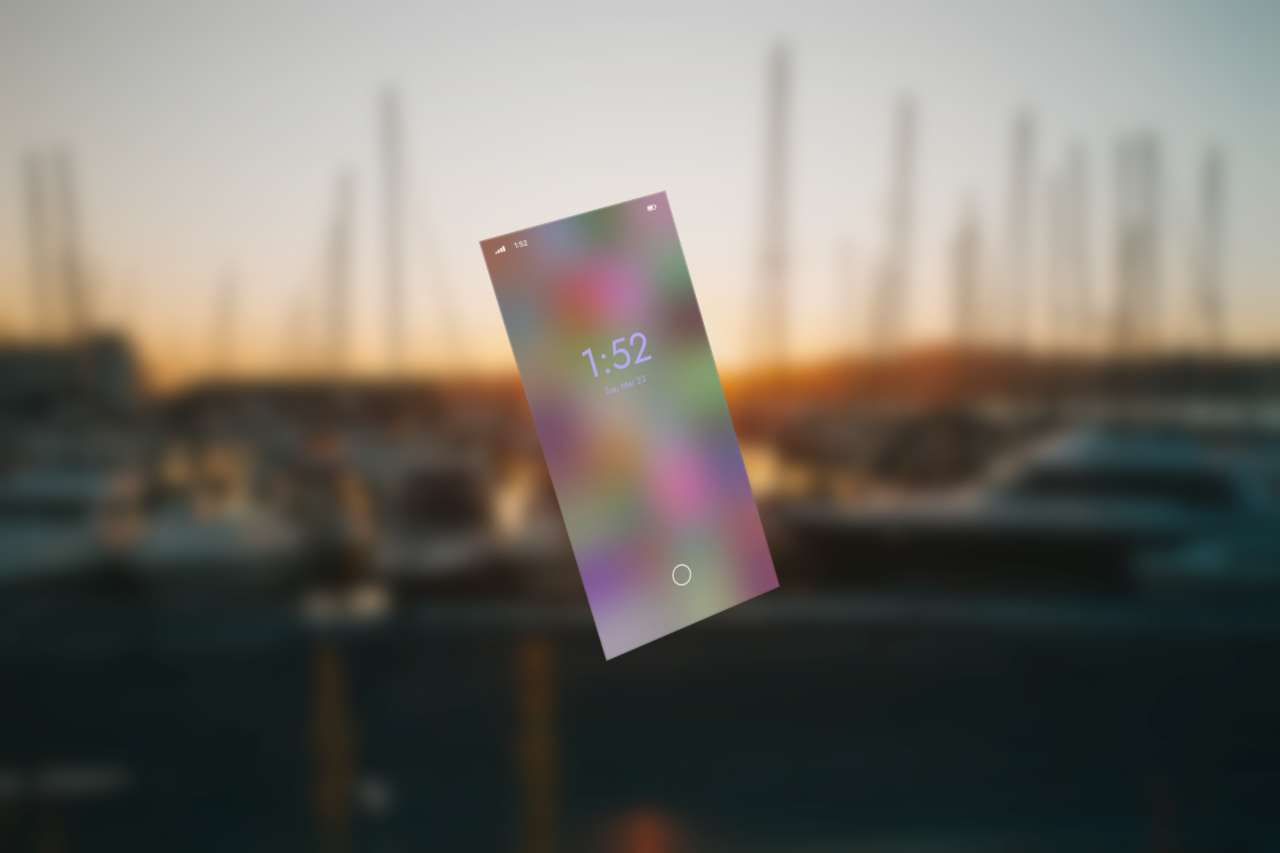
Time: **1:52**
